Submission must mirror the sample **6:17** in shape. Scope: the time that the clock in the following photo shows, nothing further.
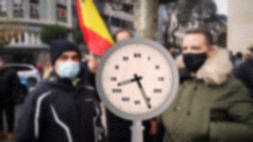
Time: **8:26**
